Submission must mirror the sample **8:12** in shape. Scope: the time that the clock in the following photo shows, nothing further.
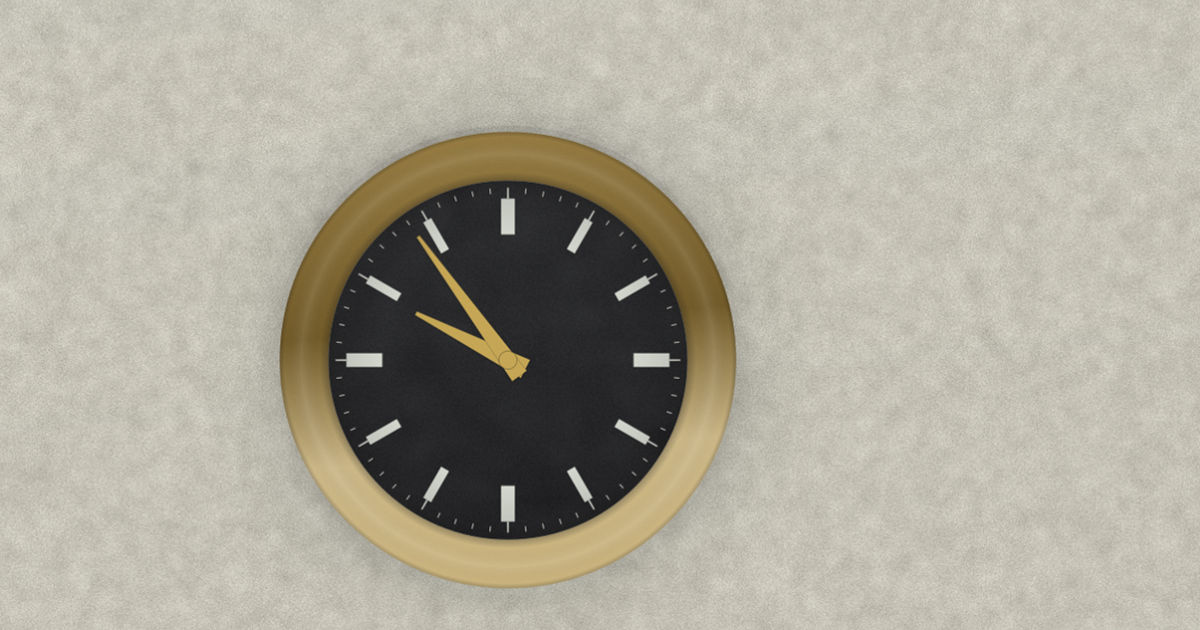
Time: **9:54**
